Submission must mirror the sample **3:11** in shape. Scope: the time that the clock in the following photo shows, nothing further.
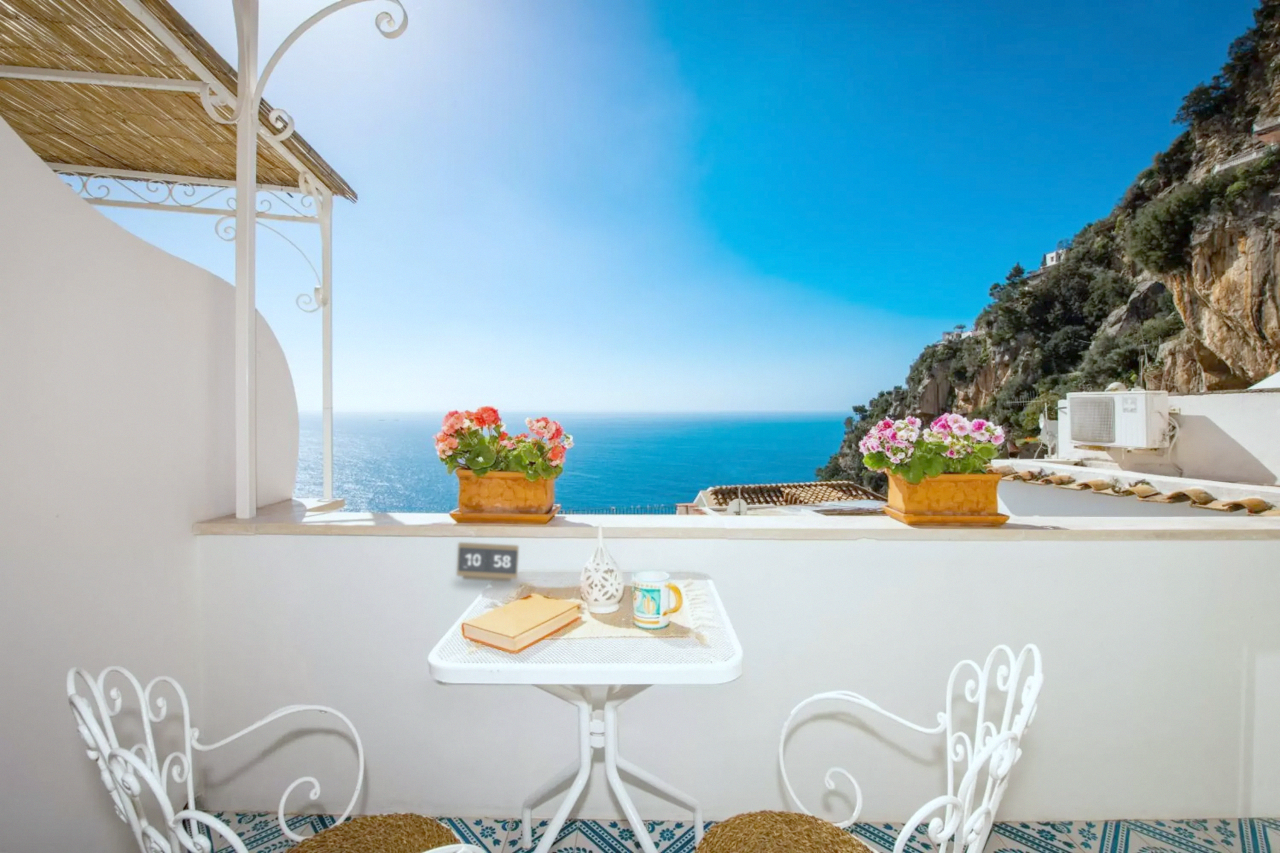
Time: **10:58**
